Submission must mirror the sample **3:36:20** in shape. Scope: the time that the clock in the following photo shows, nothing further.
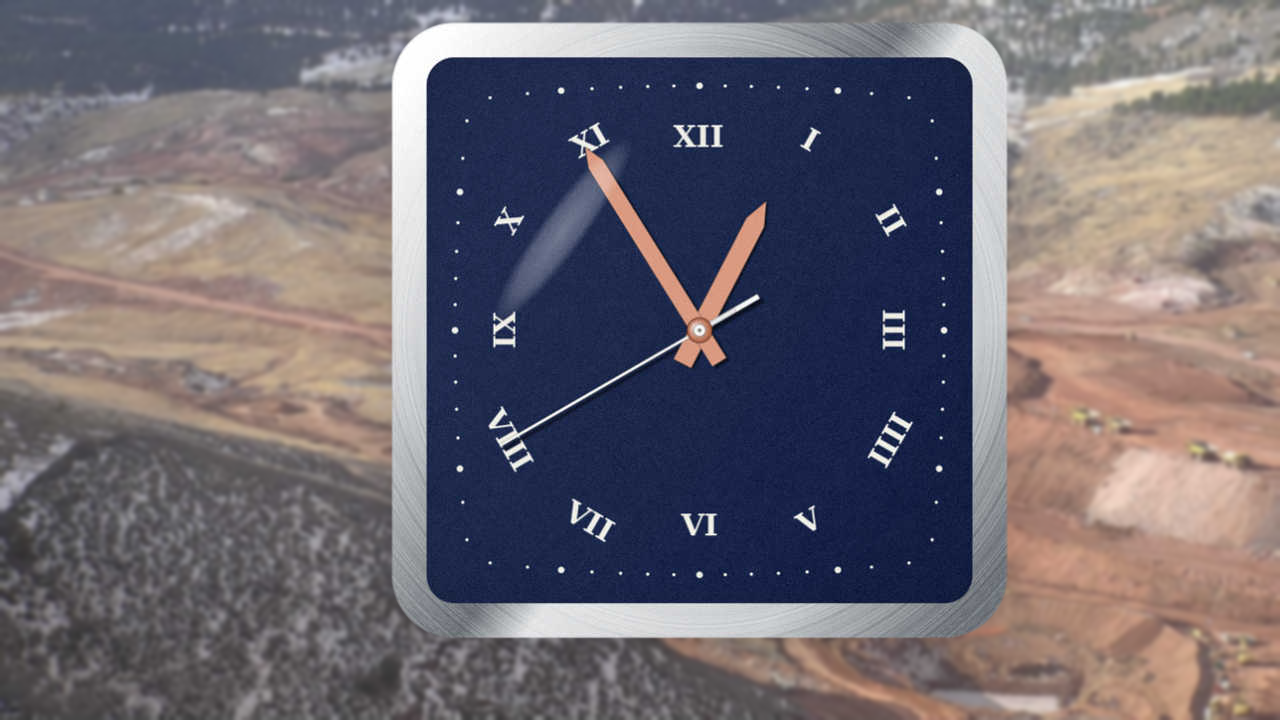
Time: **12:54:40**
